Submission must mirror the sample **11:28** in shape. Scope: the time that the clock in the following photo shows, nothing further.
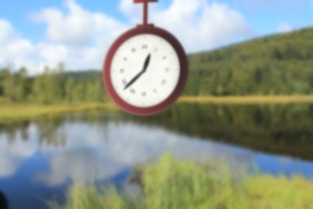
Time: **12:38**
